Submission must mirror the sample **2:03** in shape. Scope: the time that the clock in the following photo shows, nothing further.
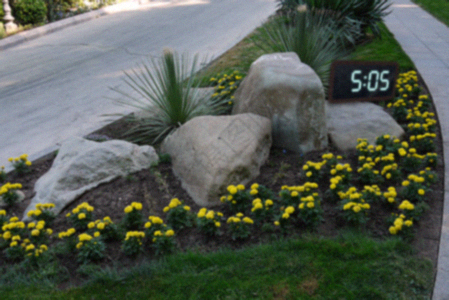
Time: **5:05**
